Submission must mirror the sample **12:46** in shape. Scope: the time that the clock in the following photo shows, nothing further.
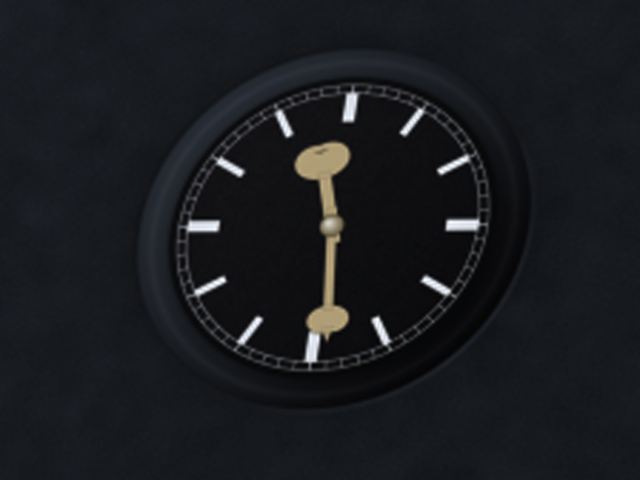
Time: **11:29**
